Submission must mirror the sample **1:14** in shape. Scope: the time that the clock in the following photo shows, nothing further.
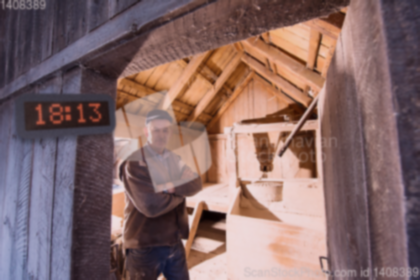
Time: **18:13**
